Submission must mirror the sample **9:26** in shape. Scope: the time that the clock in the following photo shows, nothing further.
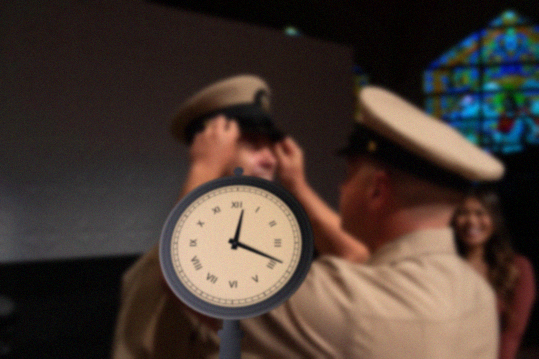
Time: **12:19**
